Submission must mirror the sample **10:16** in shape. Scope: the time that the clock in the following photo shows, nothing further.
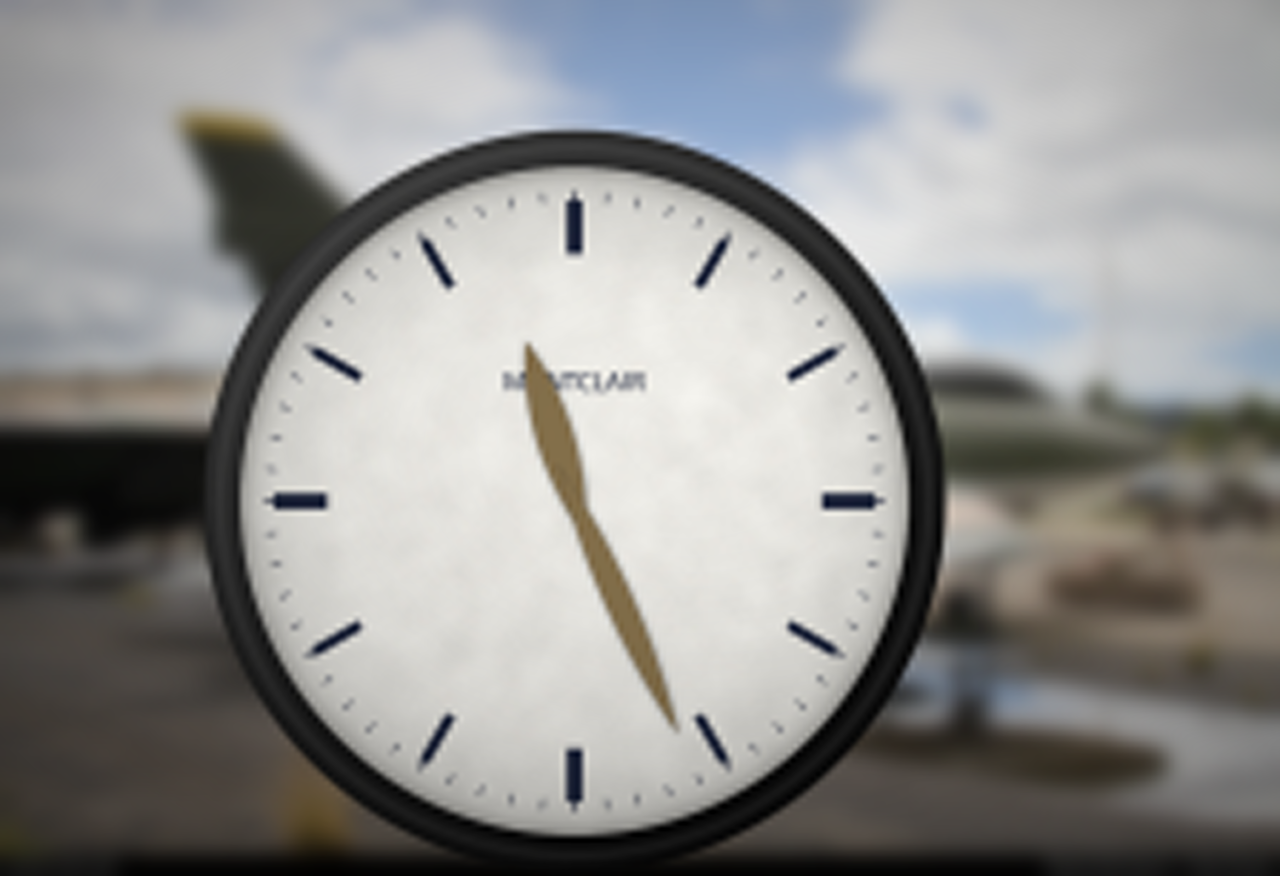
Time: **11:26**
